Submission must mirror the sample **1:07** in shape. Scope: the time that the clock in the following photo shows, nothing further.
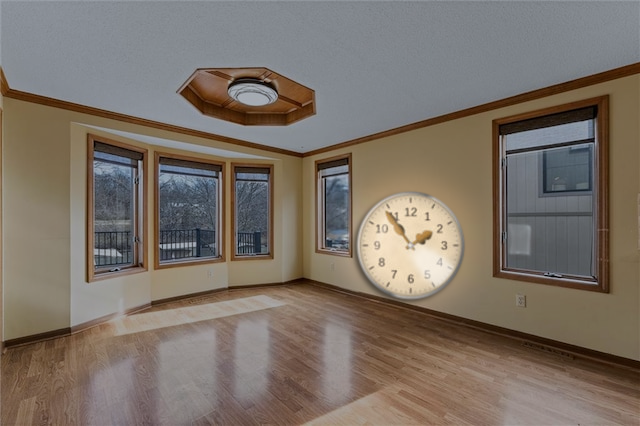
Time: **1:54**
